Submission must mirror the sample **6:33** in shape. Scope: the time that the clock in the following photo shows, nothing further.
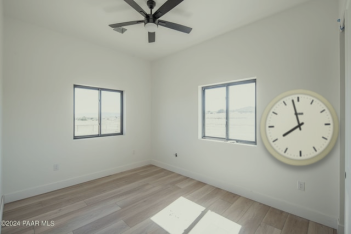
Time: **7:58**
